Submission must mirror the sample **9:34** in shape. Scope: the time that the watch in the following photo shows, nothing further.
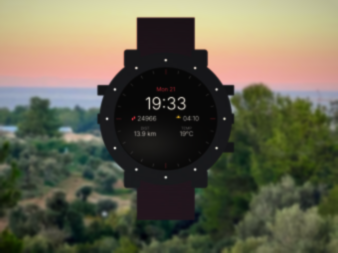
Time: **19:33**
